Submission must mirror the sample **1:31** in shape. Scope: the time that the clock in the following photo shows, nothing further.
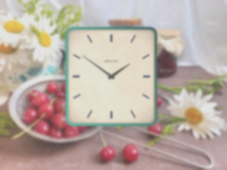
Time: **1:51**
